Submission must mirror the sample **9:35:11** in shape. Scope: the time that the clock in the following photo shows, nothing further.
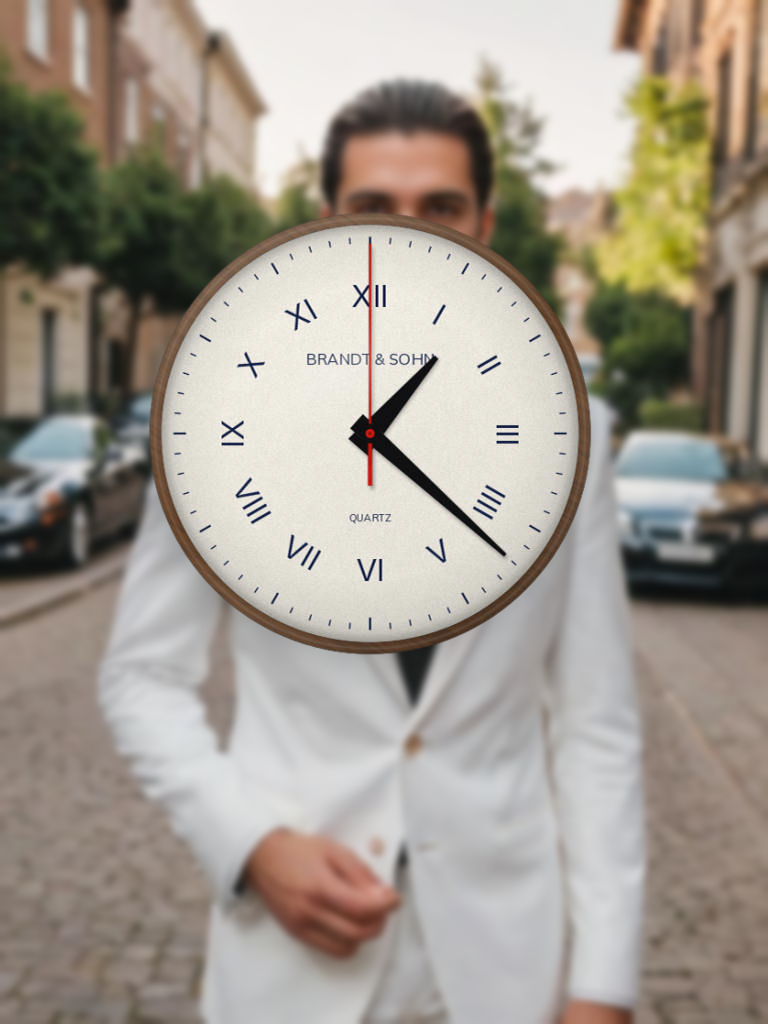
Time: **1:22:00**
